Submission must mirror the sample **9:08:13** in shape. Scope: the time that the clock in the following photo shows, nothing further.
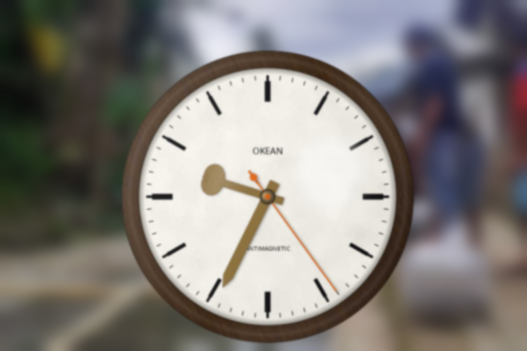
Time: **9:34:24**
